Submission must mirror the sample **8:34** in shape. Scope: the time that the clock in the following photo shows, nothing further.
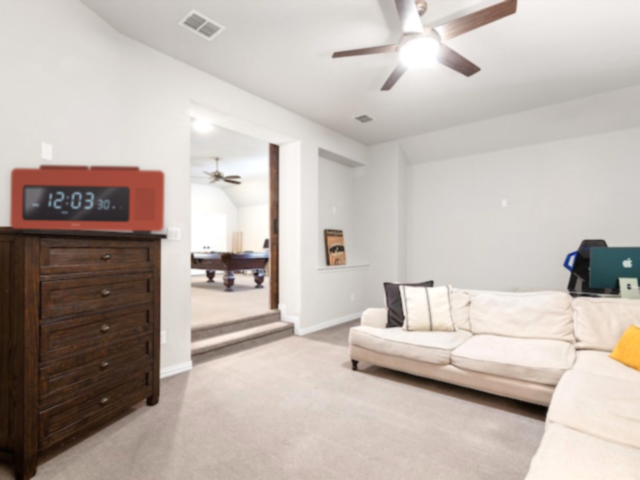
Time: **12:03**
